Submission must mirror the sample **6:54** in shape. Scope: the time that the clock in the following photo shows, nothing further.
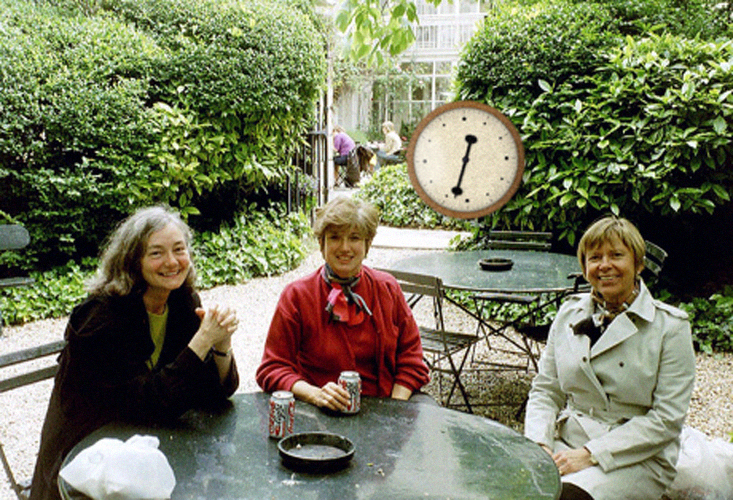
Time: **12:33**
